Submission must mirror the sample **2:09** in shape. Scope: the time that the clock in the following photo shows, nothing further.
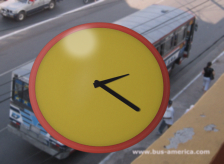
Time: **2:21**
